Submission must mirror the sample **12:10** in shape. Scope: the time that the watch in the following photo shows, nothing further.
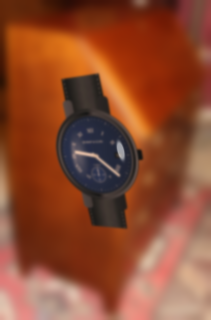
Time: **9:22**
